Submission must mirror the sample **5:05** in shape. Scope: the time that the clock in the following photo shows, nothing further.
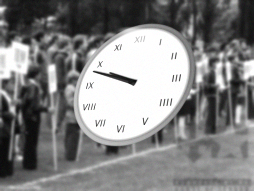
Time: **9:48**
